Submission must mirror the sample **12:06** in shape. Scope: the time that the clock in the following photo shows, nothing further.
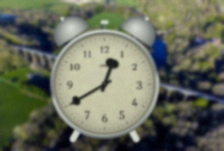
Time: **12:40**
